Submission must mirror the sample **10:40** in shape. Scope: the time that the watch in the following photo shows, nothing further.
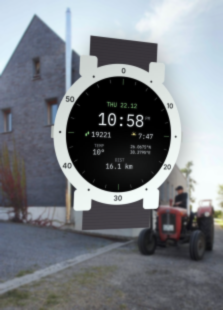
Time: **10:58**
